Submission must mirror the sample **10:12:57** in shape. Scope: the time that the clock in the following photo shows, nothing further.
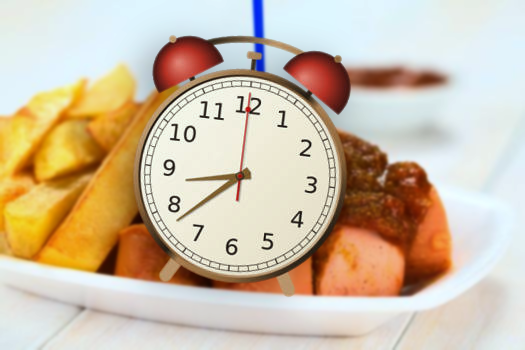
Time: **8:38:00**
